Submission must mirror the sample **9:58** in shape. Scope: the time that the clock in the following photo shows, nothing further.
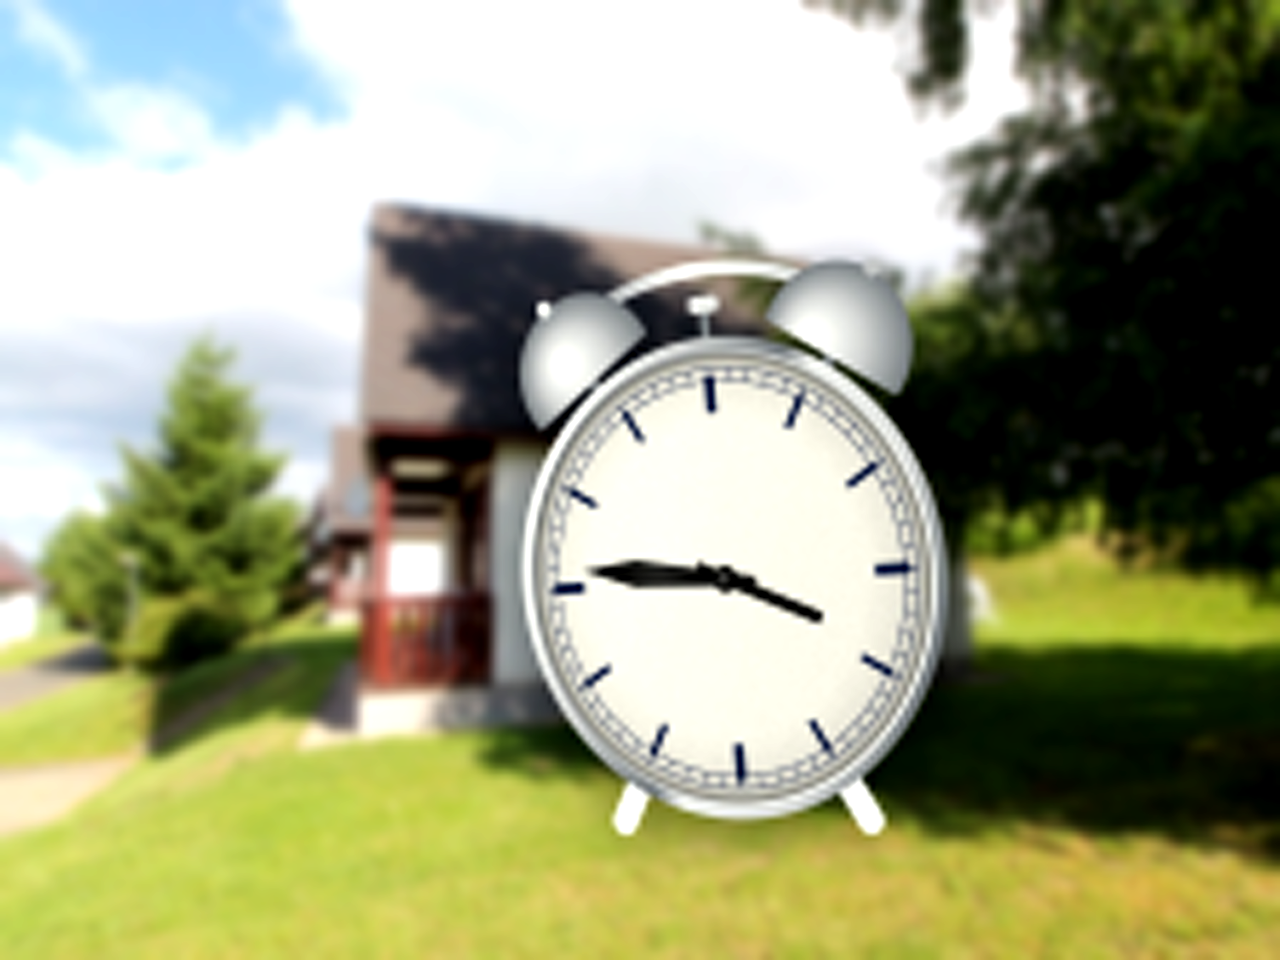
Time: **3:46**
